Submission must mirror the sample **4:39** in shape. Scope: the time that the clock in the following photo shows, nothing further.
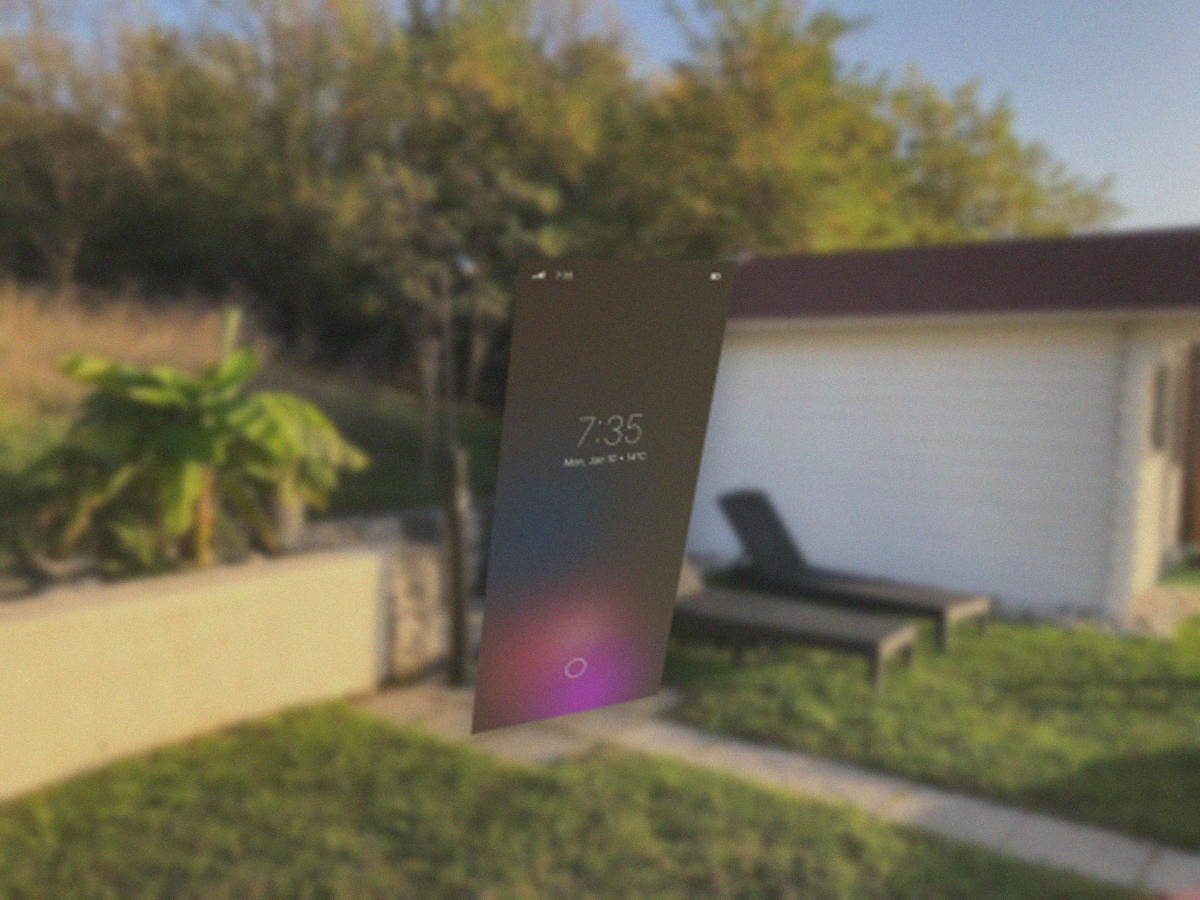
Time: **7:35**
